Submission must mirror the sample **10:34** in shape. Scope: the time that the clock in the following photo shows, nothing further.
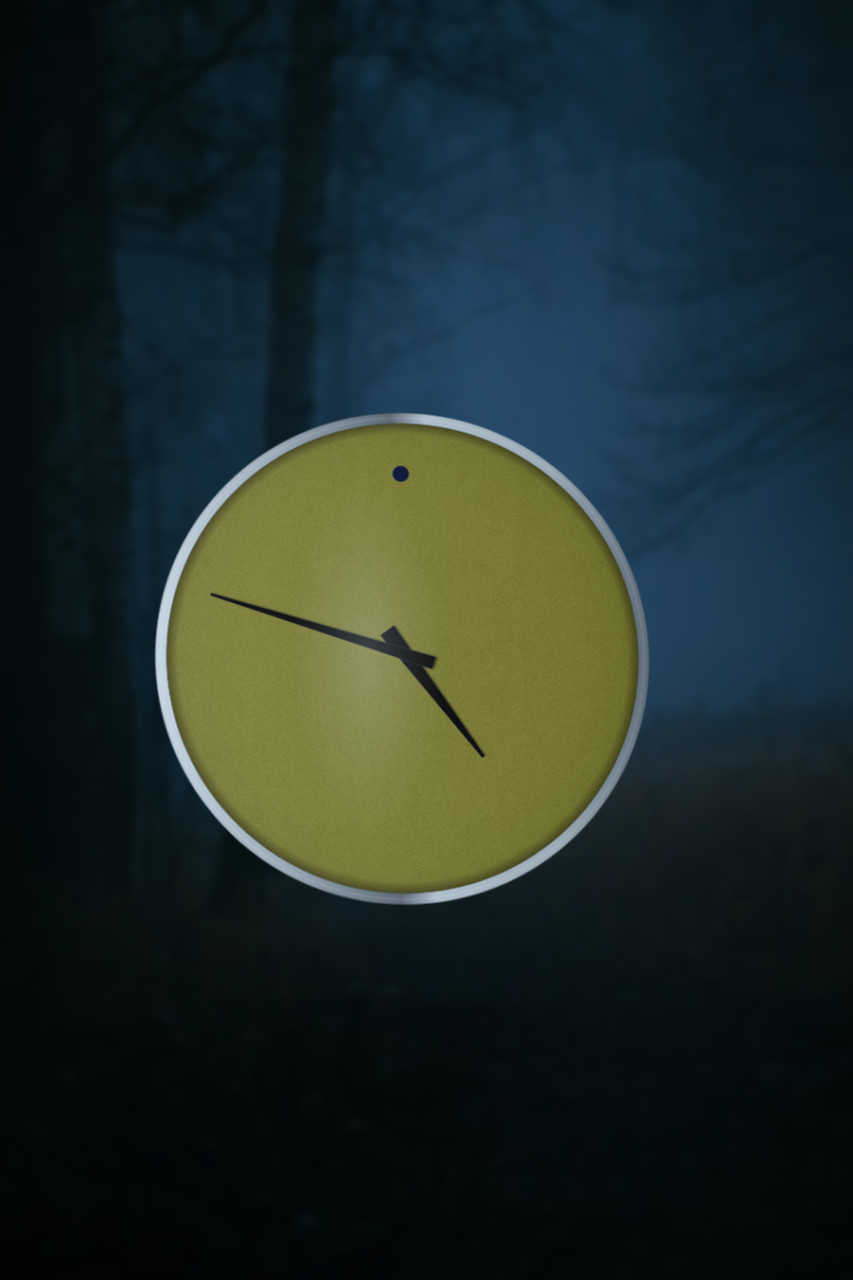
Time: **4:48**
